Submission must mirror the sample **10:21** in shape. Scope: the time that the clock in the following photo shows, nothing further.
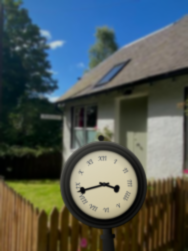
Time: **3:43**
